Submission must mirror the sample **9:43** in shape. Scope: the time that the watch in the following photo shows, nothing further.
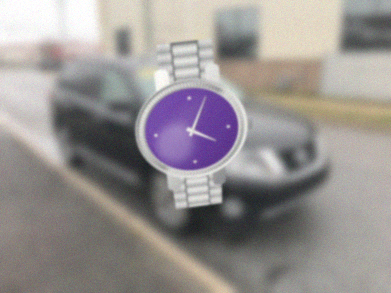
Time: **4:04**
